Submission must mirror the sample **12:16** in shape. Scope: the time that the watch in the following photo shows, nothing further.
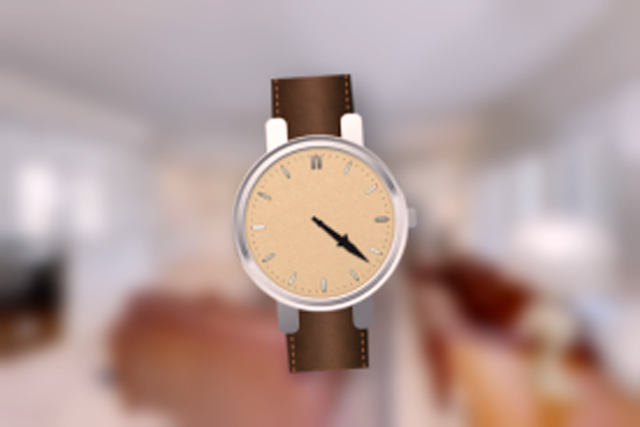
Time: **4:22**
